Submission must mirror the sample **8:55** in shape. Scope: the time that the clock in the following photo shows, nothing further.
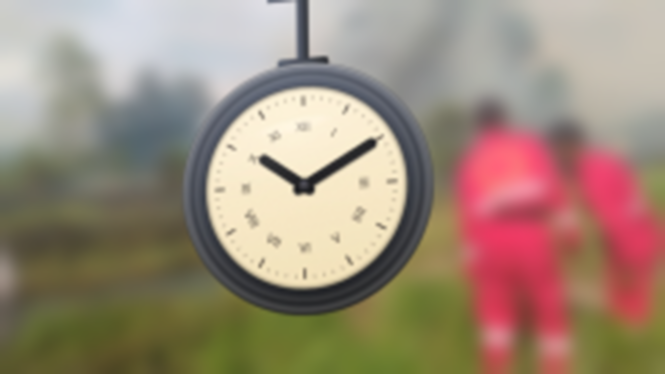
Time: **10:10**
